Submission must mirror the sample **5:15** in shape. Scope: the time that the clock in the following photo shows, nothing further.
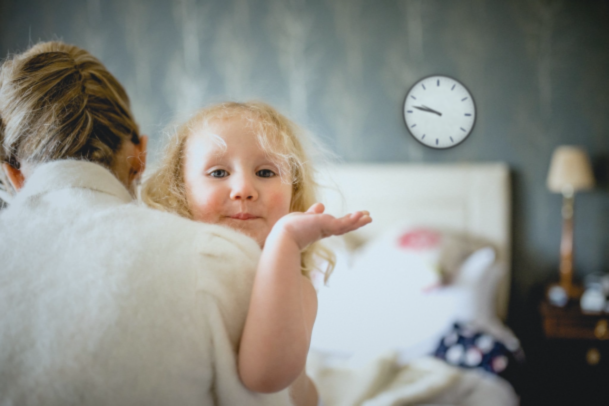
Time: **9:47**
